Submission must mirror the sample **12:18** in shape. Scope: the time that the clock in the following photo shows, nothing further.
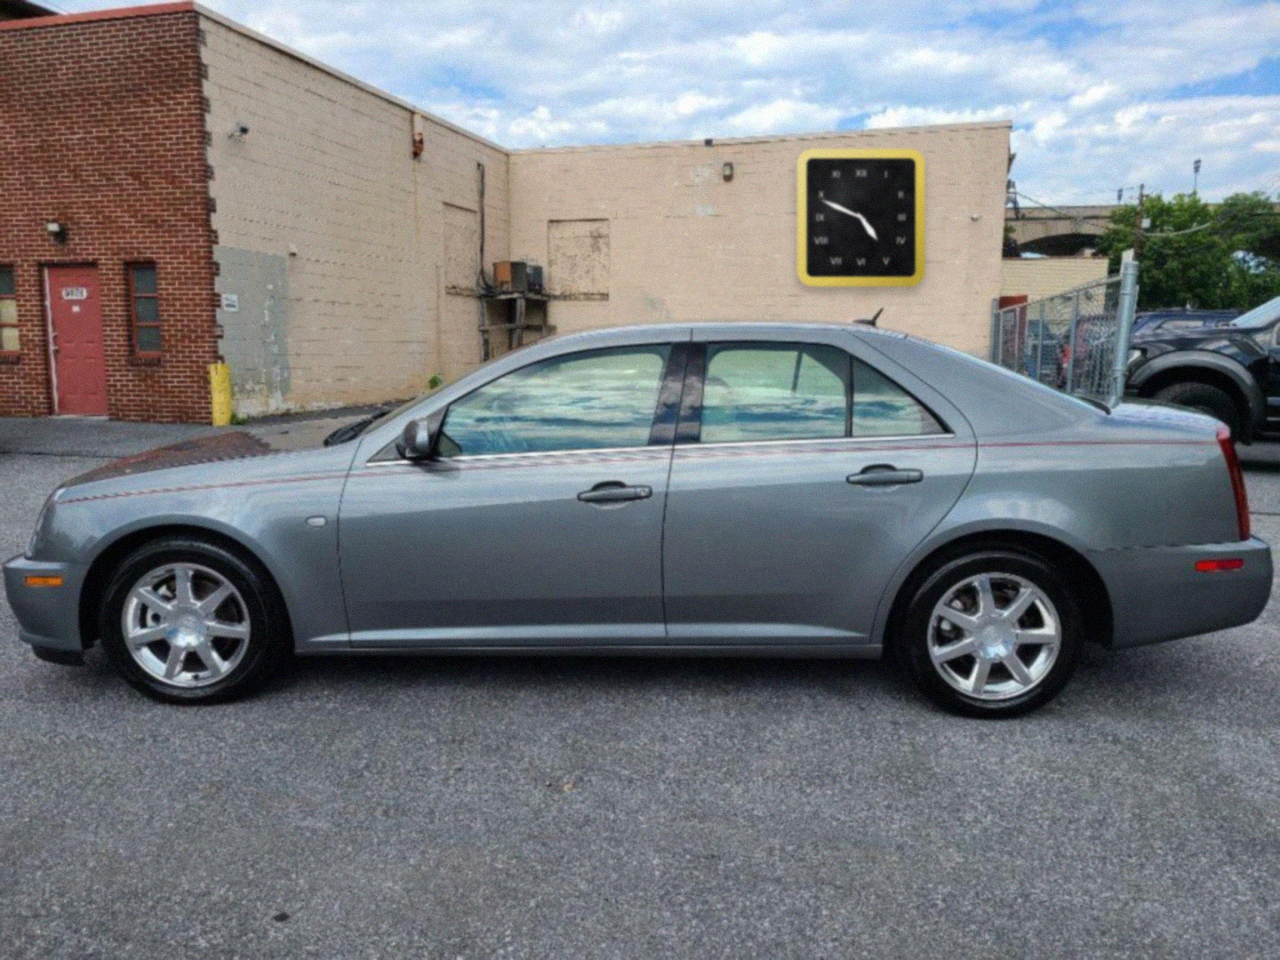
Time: **4:49**
